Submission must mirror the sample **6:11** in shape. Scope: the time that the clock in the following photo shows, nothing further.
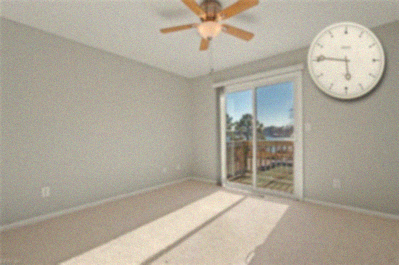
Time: **5:46**
